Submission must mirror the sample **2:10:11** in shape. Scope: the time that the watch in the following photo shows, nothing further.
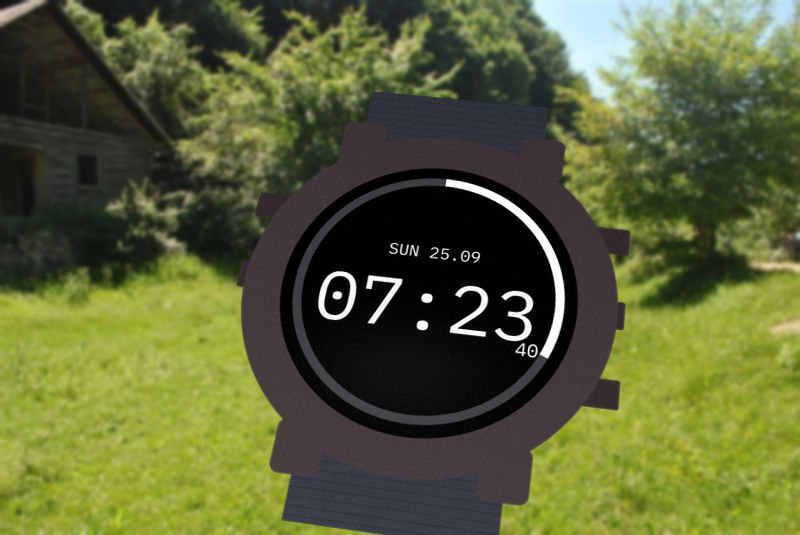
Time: **7:23:40**
